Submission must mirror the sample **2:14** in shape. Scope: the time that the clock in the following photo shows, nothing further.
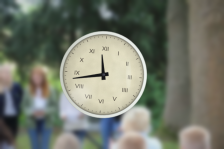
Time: **11:43**
